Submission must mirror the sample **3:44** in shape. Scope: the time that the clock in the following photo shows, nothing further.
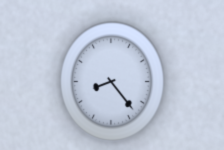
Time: **8:23**
